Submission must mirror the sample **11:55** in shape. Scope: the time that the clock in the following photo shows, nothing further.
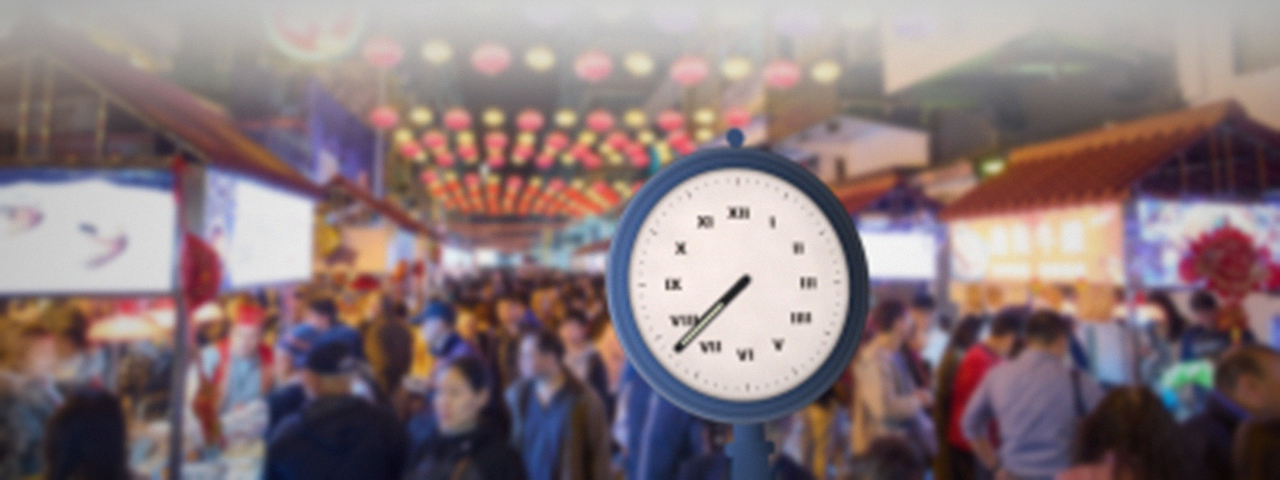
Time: **7:38**
